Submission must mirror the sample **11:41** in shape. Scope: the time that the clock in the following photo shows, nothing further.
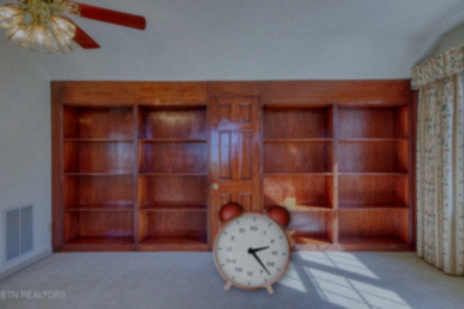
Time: **2:23**
